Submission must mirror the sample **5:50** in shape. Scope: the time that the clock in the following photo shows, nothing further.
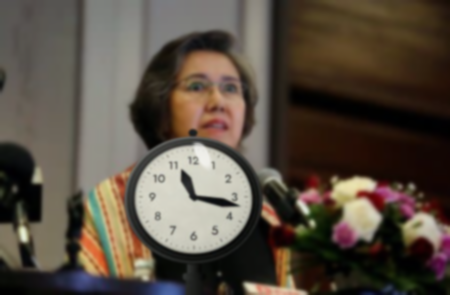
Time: **11:17**
